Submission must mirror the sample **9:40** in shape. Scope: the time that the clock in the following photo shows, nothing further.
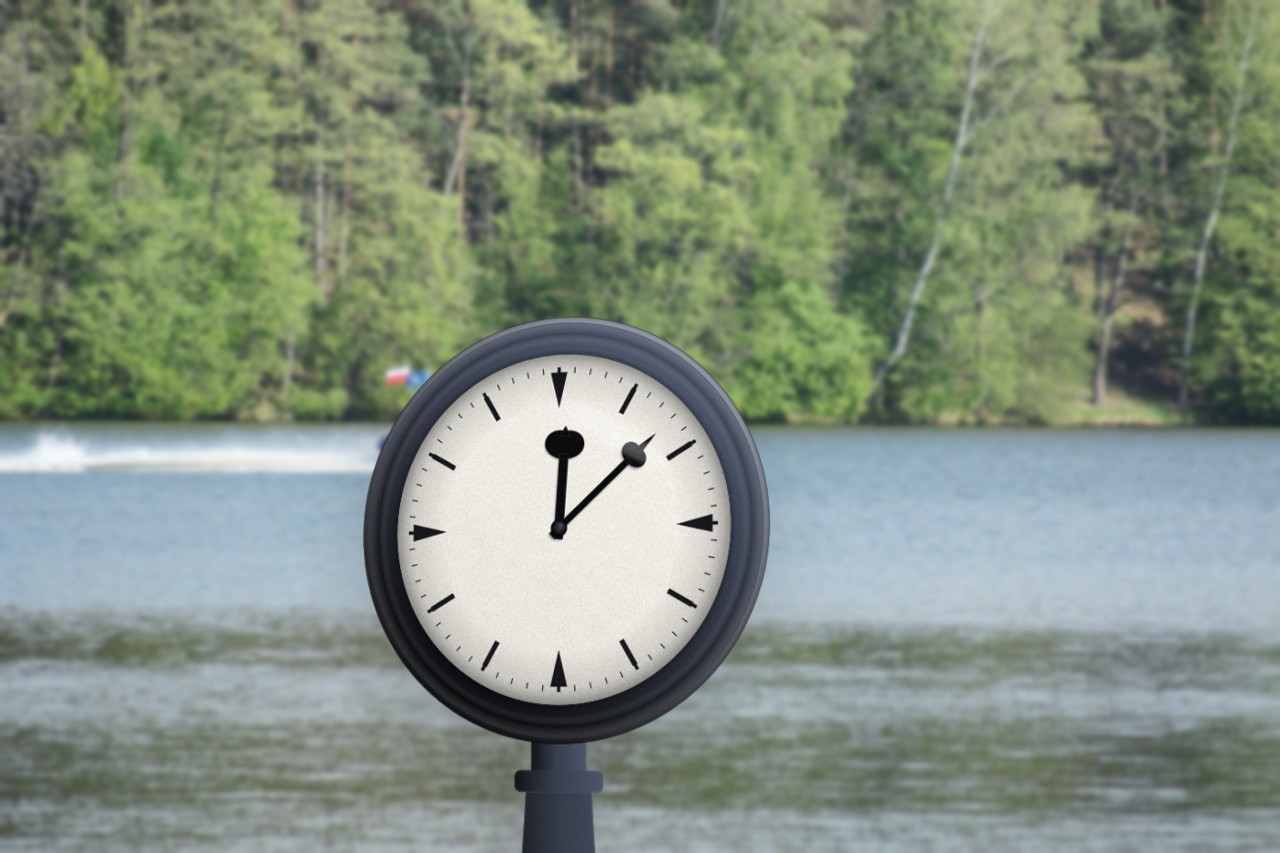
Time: **12:08**
